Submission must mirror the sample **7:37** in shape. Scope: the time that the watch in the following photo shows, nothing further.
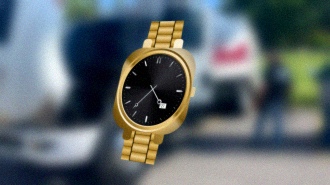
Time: **4:37**
